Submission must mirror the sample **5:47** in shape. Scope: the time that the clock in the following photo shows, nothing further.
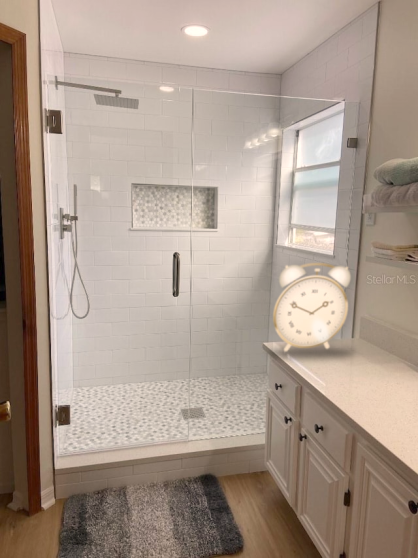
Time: **1:49**
